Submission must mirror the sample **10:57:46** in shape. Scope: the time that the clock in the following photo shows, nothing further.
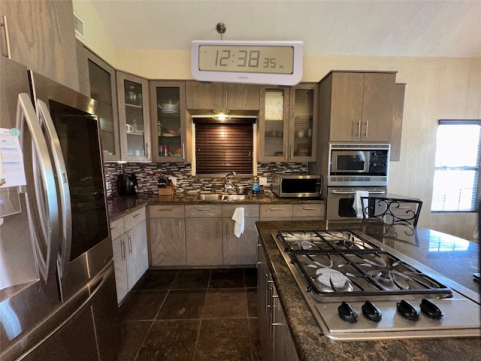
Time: **12:38:35**
